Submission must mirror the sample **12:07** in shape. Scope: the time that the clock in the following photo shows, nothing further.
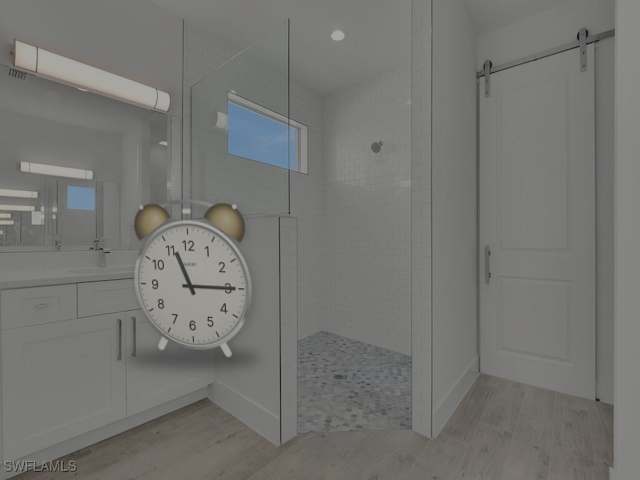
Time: **11:15**
